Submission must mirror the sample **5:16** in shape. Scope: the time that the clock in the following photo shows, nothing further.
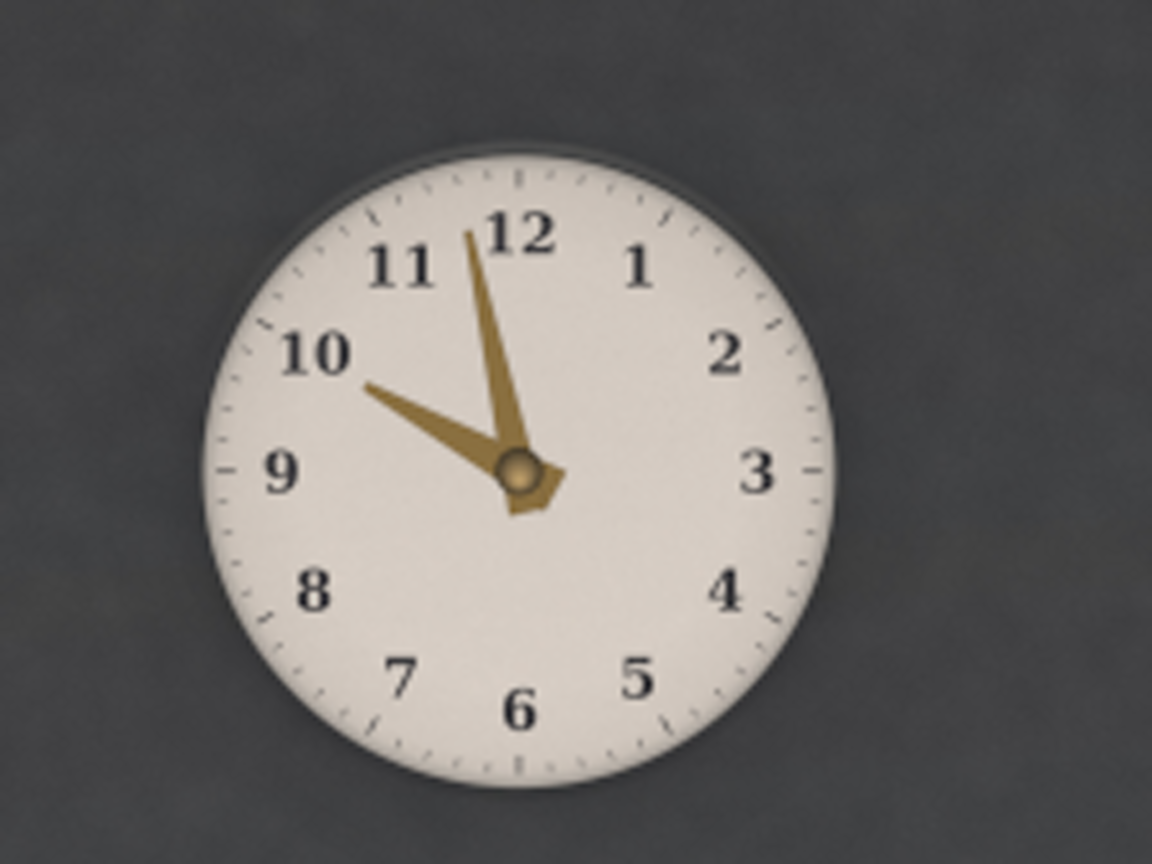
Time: **9:58**
